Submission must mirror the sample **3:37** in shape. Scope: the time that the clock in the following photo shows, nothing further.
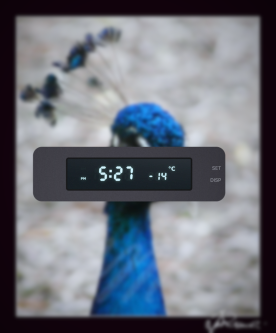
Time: **5:27**
